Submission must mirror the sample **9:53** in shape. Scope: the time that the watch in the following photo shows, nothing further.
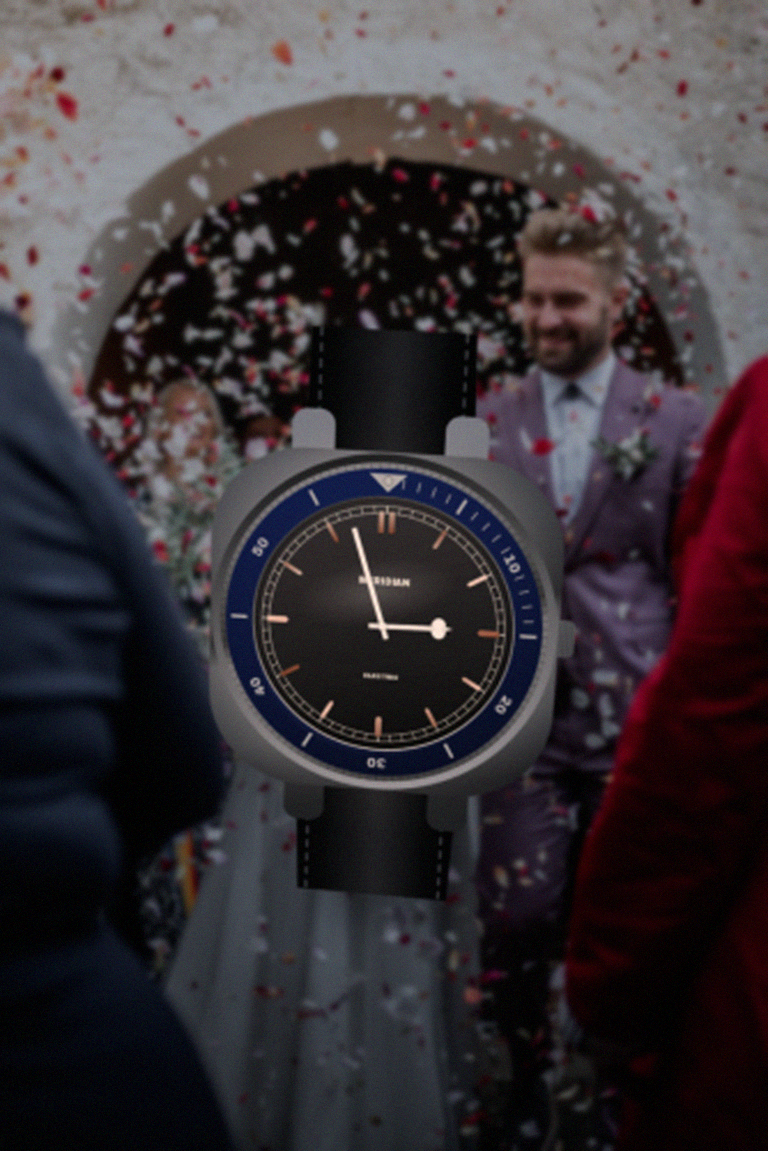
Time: **2:57**
